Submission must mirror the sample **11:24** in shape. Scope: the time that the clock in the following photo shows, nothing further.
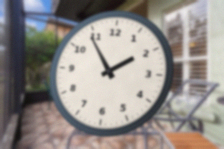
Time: **1:54**
